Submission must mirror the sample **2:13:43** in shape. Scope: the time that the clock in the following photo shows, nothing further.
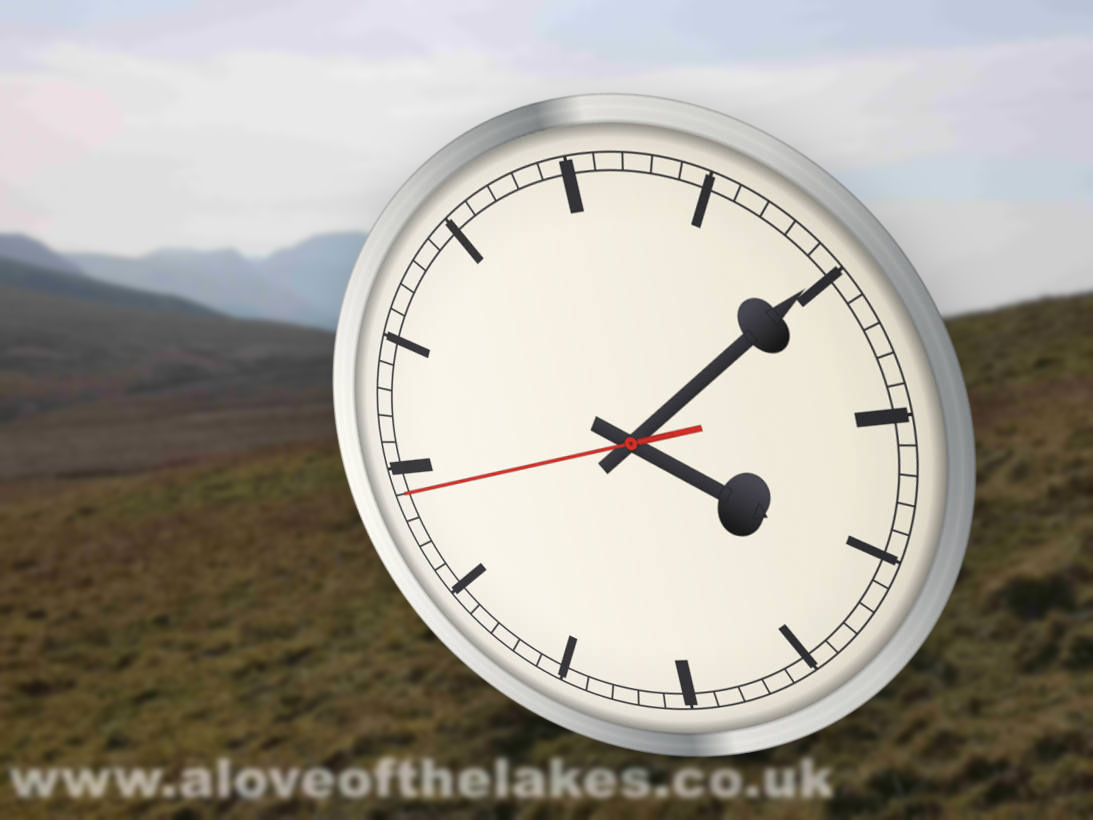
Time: **4:09:44**
